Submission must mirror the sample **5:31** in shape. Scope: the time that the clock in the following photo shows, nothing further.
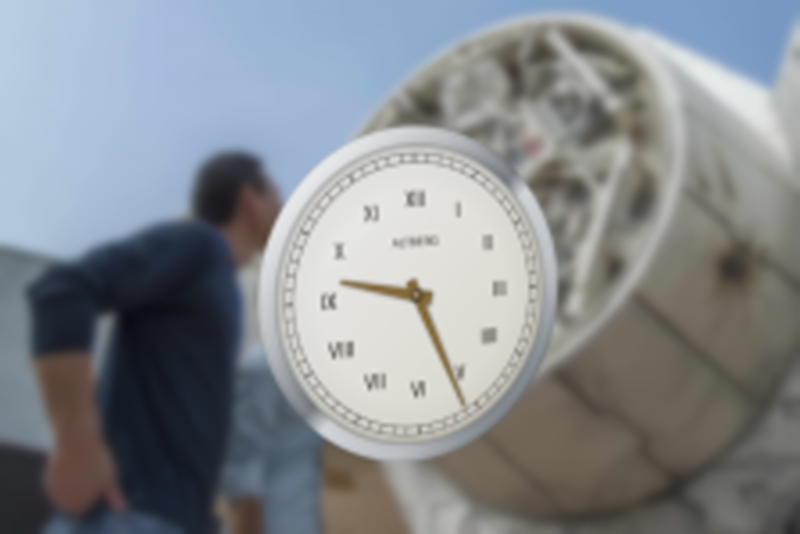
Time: **9:26**
